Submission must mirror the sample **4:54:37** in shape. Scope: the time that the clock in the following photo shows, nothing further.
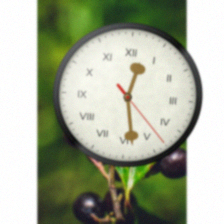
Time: **12:28:23**
